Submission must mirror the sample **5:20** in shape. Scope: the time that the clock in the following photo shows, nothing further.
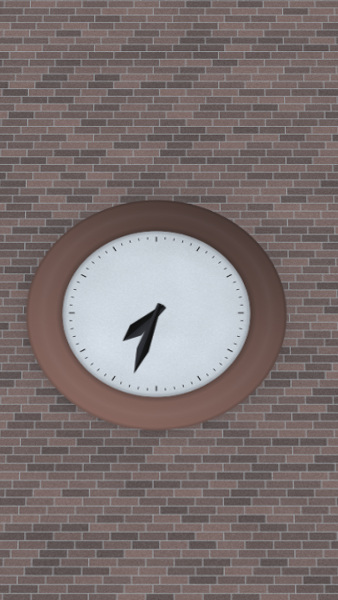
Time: **7:33**
